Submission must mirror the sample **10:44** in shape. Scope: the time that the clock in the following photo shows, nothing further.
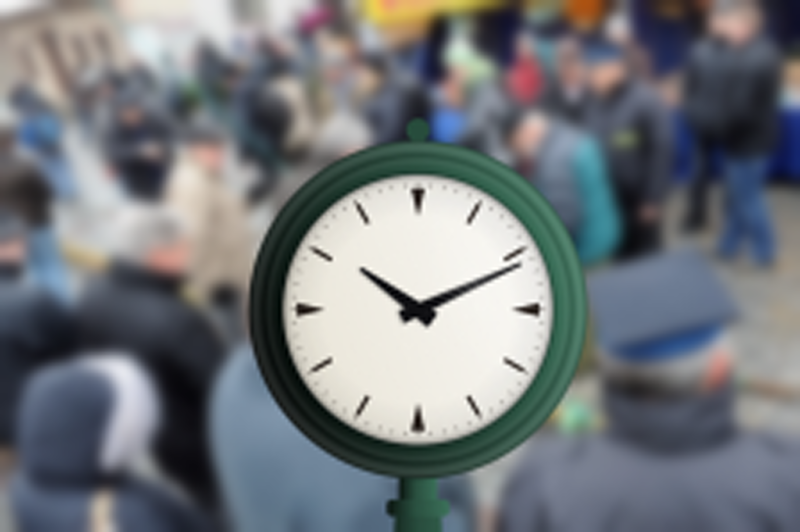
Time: **10:11**
